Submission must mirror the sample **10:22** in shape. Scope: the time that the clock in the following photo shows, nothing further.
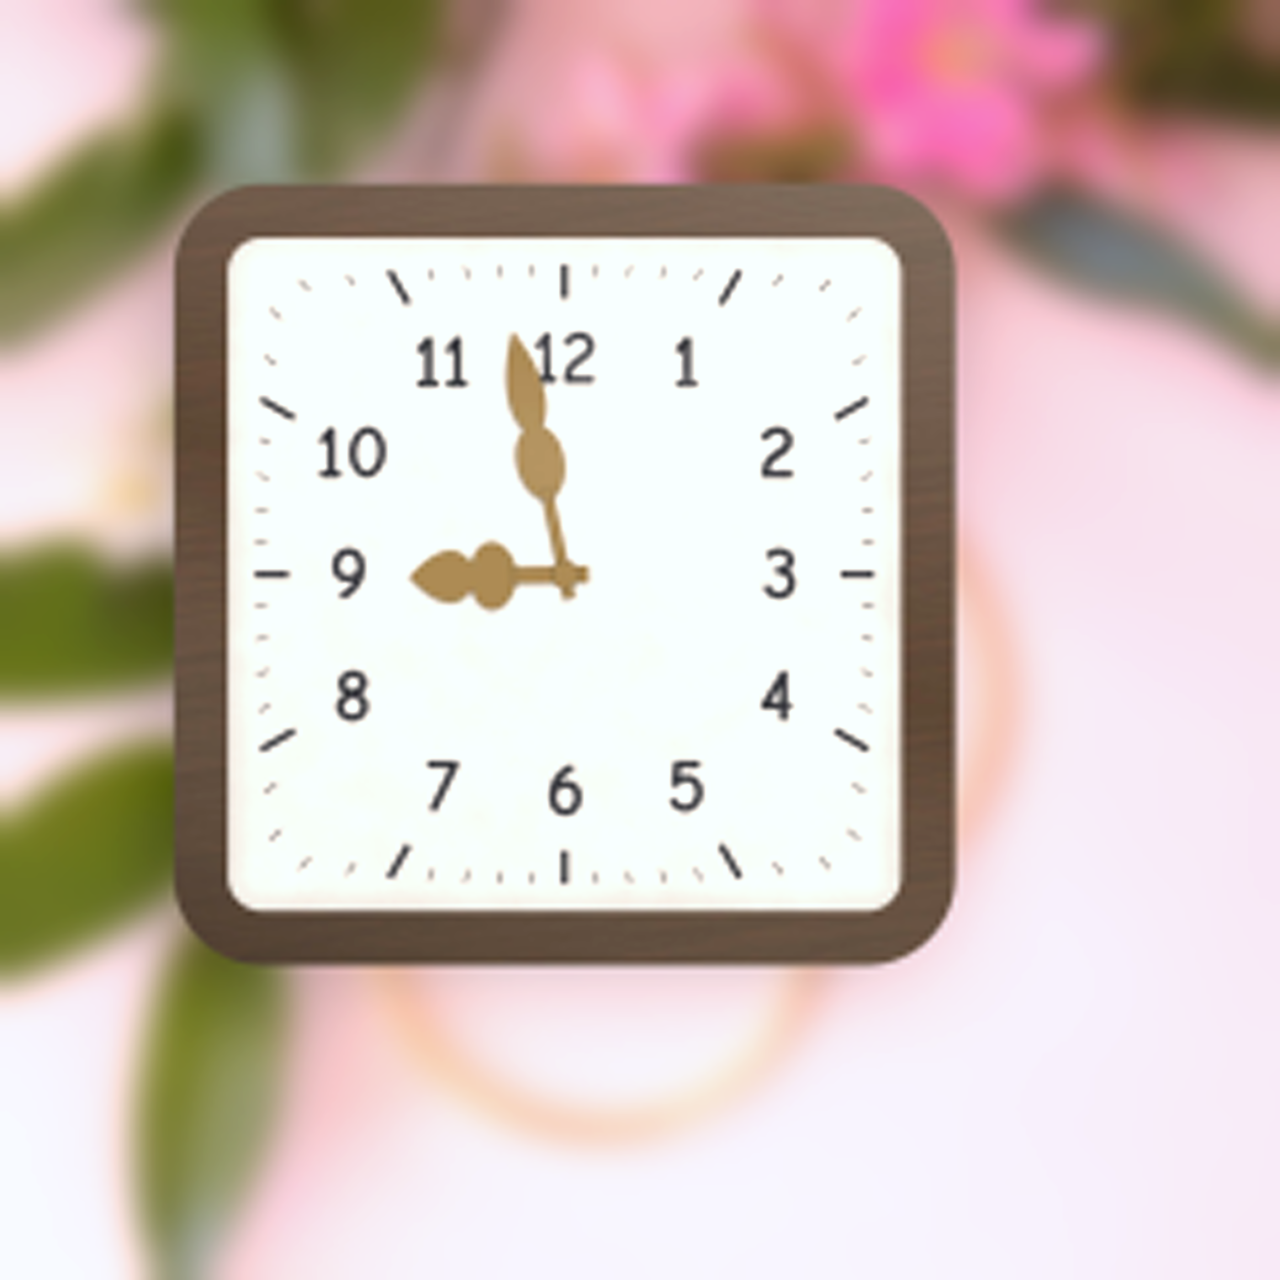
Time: **8:58**
